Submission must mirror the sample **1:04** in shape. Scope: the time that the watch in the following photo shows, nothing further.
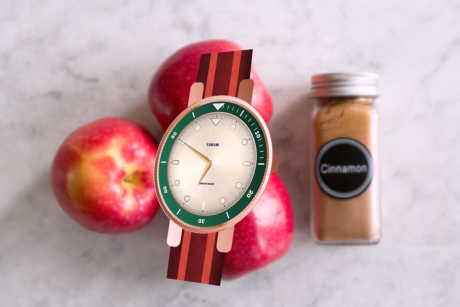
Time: **6:50**
